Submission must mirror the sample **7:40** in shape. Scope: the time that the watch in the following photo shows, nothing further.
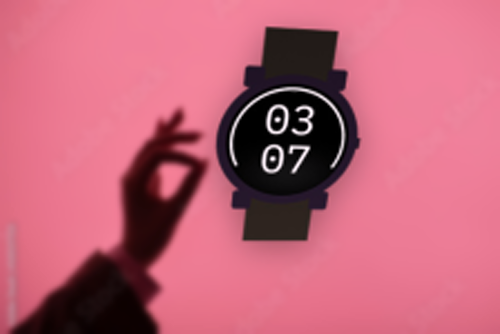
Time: **3:07**
